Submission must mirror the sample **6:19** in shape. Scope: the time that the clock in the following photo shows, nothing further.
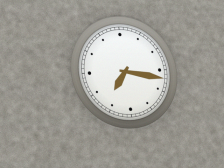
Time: **7:17**
